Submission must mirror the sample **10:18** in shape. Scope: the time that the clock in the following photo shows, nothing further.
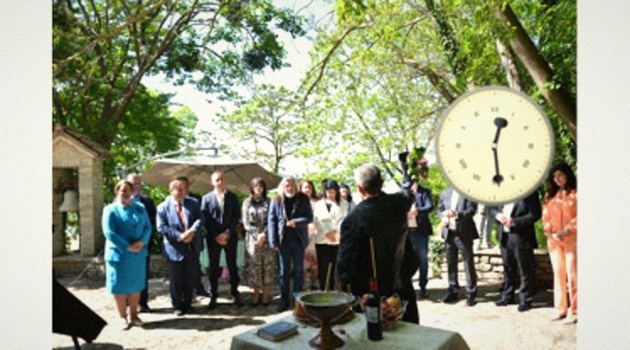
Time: **12:29**
